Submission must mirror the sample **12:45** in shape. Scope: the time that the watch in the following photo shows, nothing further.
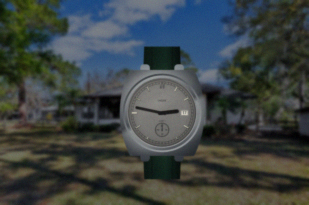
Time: **2:47**
